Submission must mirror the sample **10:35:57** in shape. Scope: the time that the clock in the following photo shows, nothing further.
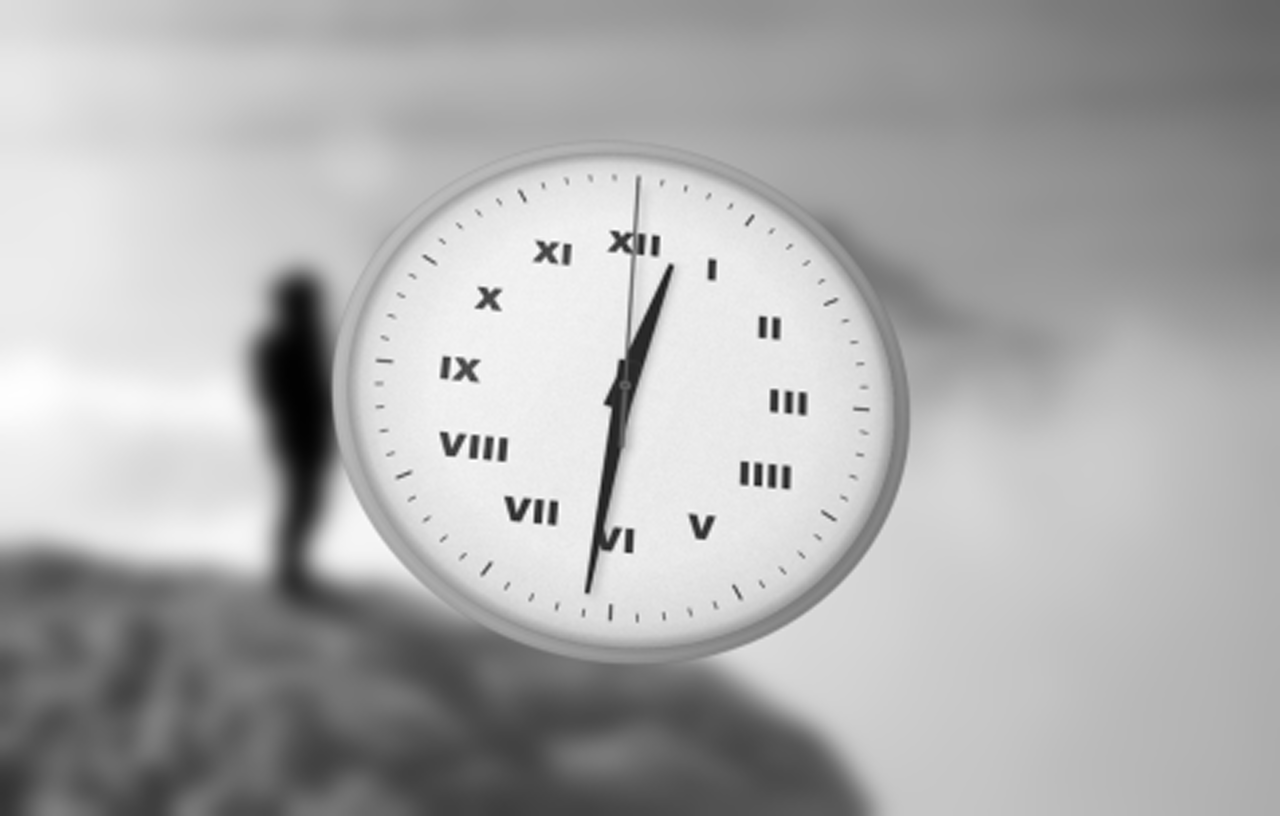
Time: **12:31:00**
